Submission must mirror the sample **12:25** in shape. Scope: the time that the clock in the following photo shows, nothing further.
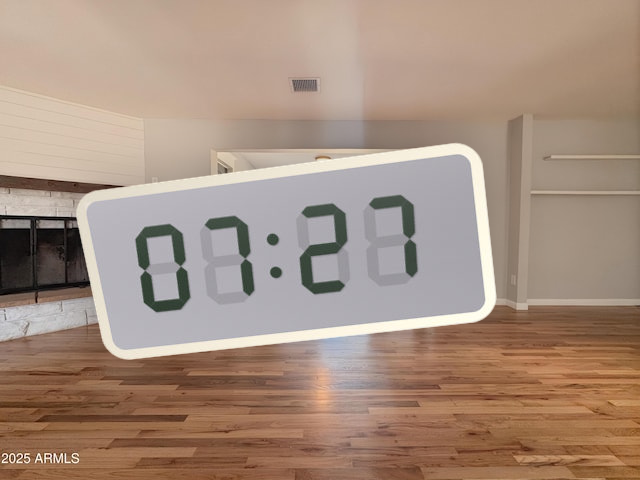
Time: **7:27**
